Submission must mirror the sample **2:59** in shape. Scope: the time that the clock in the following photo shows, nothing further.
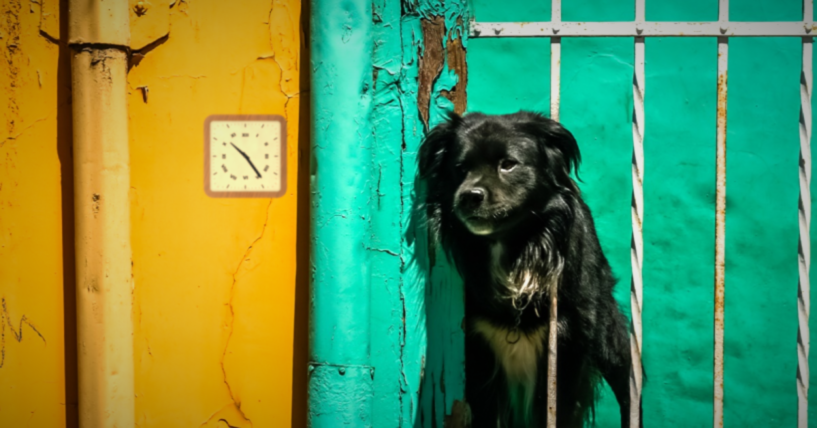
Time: **10:24**
